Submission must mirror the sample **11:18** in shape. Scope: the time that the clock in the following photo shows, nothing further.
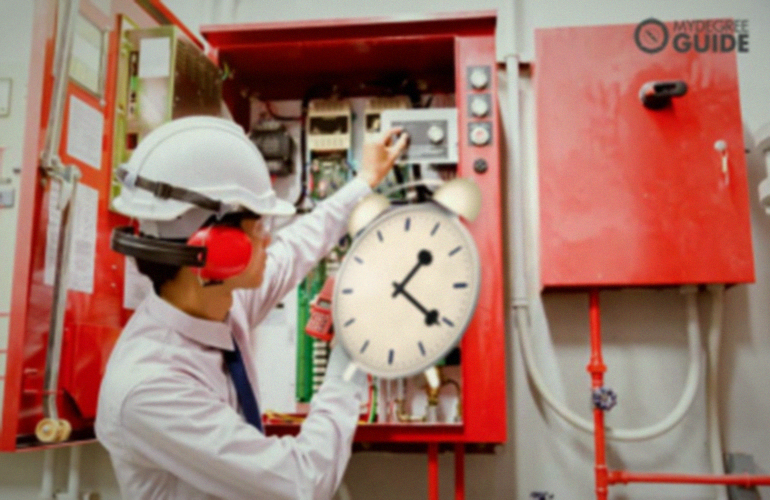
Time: **1:21**
